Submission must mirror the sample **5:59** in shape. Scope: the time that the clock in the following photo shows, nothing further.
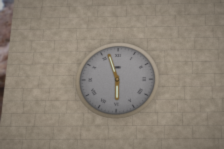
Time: **5:57**
